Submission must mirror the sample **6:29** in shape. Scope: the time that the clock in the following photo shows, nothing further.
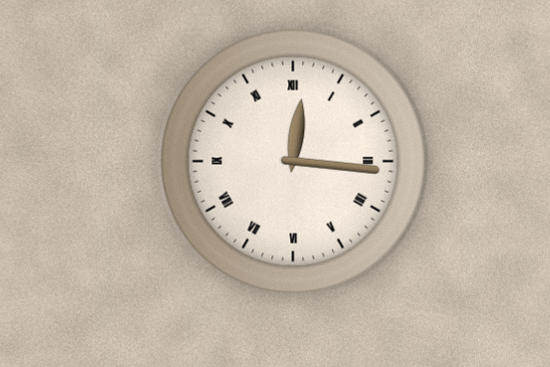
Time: **12:16**
